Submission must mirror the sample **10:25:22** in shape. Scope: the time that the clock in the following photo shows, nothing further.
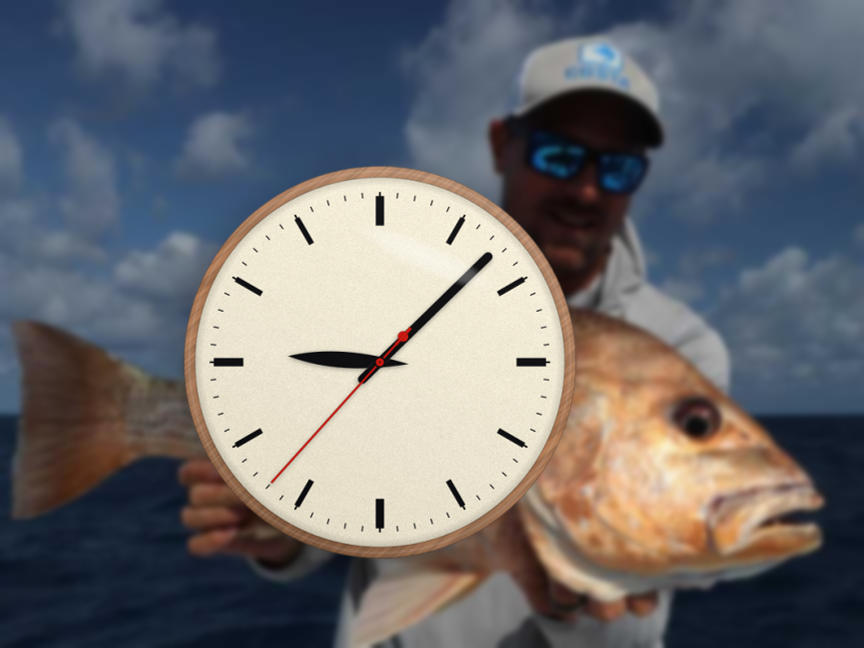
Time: **9:07:37**
